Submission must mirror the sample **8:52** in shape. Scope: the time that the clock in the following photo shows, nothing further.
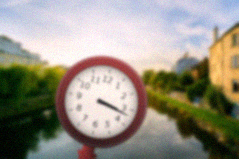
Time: **3:17**
